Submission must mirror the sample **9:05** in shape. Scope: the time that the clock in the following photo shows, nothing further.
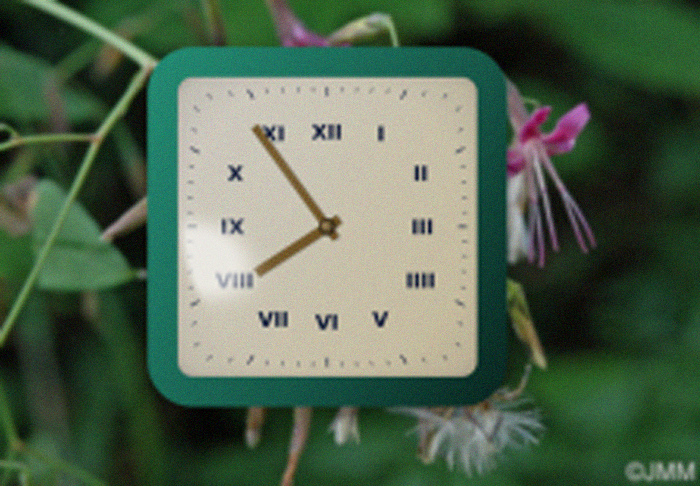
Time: **7:54**
